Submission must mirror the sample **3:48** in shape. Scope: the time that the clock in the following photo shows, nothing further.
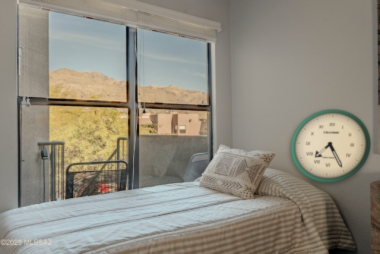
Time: **7:25**
